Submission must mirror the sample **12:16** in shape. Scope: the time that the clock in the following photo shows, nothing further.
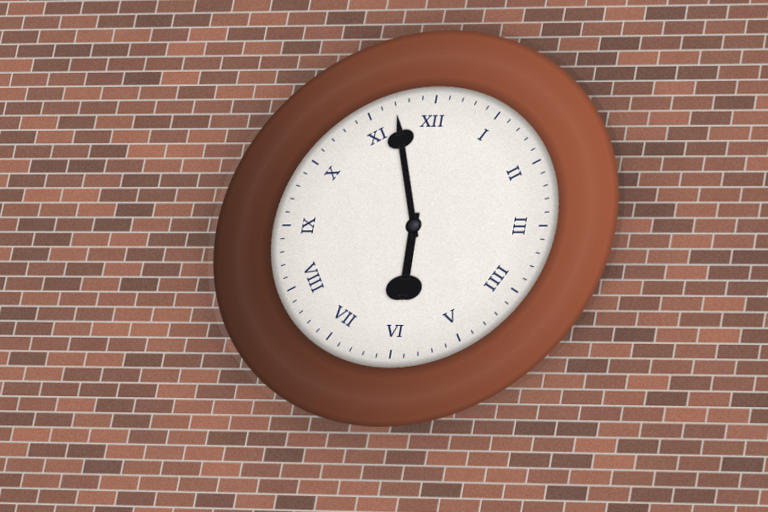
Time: **5:57**
